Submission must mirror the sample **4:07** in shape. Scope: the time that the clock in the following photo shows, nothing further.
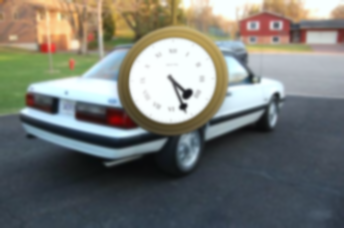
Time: **4:26**
